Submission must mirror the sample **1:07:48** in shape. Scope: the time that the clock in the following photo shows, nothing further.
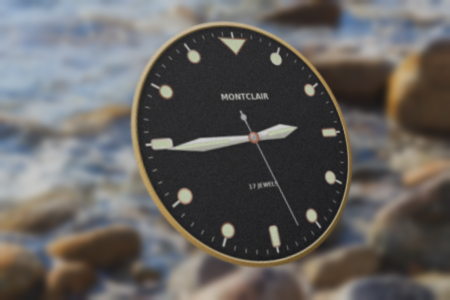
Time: **2:44:27**
